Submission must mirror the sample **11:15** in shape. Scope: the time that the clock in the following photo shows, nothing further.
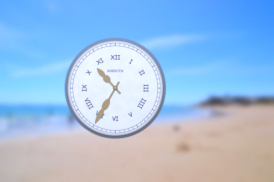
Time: **10:35**
